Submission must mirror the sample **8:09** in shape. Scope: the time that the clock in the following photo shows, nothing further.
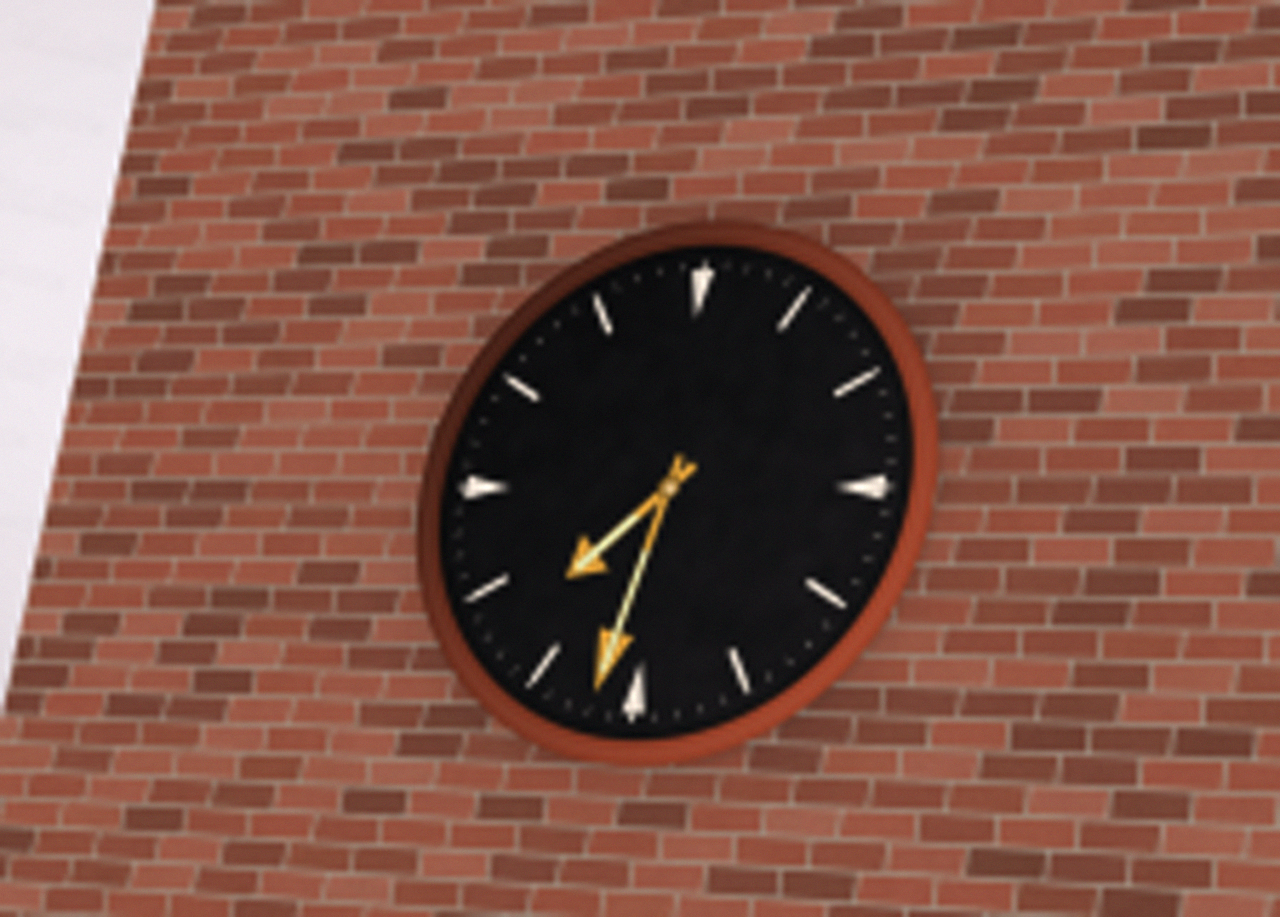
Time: **7:32**
